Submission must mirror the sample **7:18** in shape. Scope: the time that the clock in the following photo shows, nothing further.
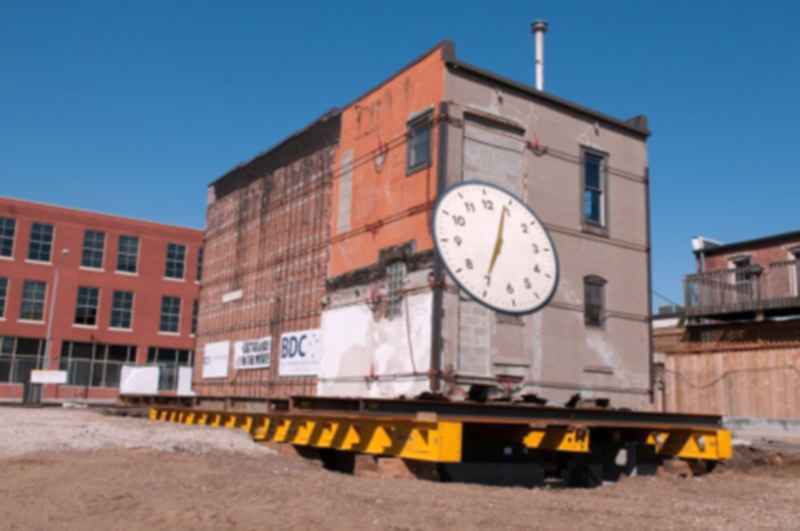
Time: **7:04**
